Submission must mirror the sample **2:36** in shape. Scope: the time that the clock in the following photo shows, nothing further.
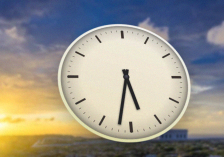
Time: **5:32**
